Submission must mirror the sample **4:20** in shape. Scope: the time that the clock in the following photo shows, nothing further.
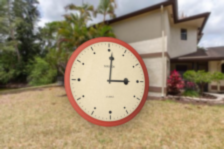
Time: **3:01**
